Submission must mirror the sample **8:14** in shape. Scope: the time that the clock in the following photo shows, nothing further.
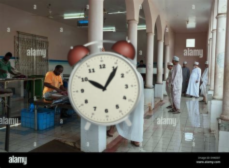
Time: **10:06**
